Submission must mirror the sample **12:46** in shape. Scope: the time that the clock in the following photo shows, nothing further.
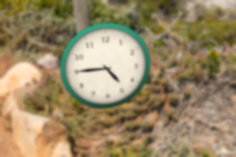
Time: **4:45**
